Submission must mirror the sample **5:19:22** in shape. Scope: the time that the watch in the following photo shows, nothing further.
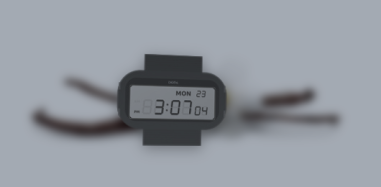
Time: **3:07:04**
